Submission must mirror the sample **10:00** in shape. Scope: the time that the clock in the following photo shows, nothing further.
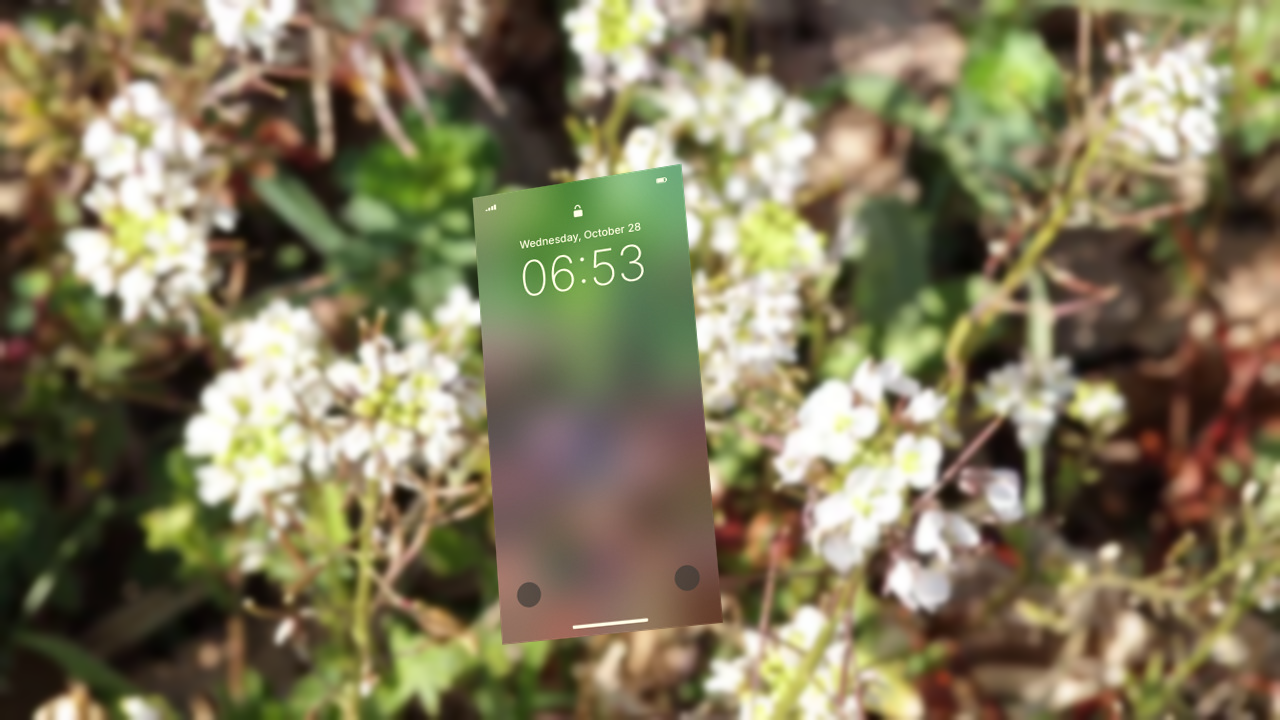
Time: **6:53**
